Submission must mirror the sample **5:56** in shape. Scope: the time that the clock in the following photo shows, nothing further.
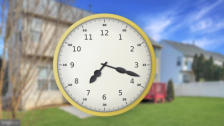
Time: **7:18**
